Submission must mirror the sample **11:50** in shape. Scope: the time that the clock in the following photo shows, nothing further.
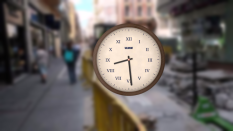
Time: **8:29**
